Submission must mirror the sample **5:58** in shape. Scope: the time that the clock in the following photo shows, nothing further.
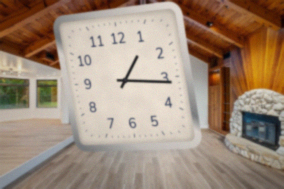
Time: **1:16**
